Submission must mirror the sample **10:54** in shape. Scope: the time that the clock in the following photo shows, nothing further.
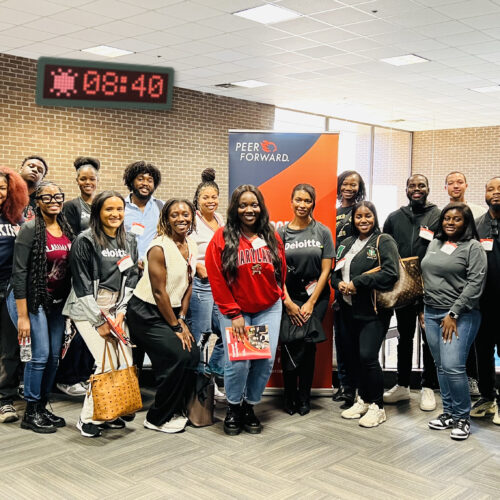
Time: **8:40**
